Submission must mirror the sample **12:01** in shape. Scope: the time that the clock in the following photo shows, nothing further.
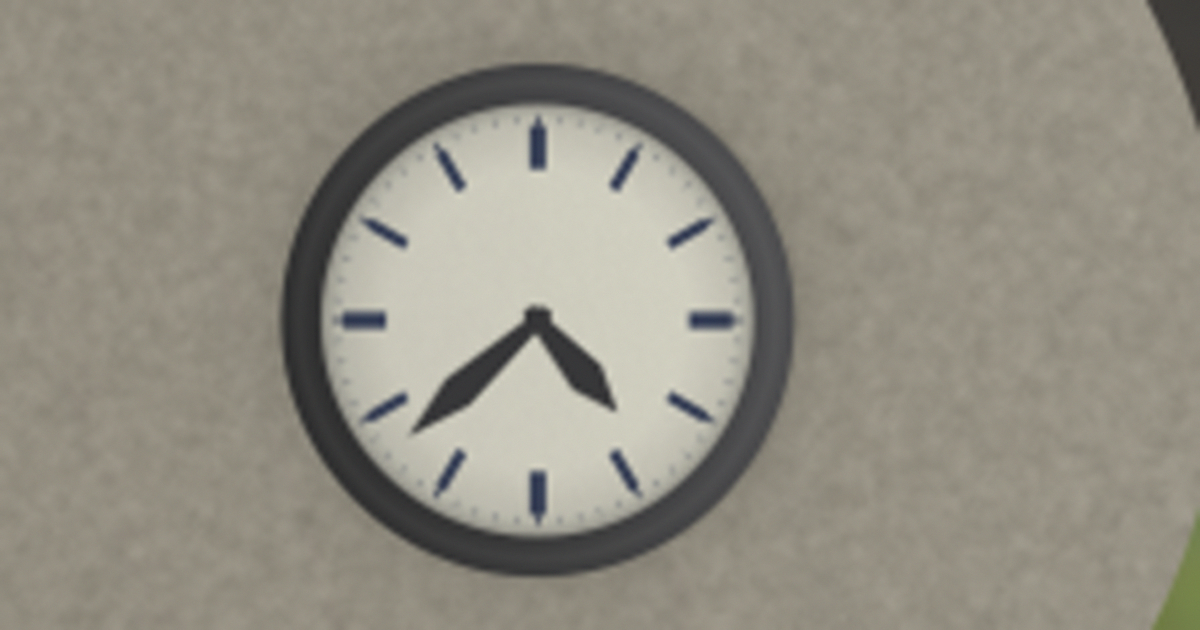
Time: **4:38**
